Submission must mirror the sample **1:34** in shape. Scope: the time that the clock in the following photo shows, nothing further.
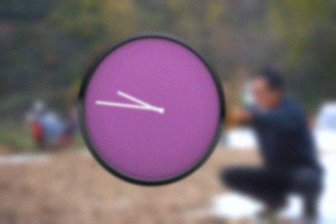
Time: **9:46**
